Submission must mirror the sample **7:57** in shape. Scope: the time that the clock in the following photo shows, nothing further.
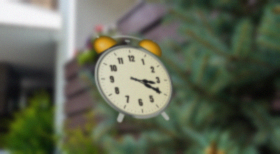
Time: **3:20**
